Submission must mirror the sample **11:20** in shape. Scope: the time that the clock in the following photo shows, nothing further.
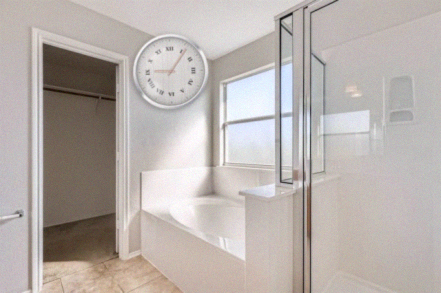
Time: **9:06**
